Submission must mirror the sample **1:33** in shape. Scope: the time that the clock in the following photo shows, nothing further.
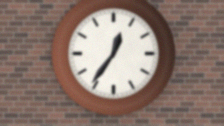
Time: **12:36**
